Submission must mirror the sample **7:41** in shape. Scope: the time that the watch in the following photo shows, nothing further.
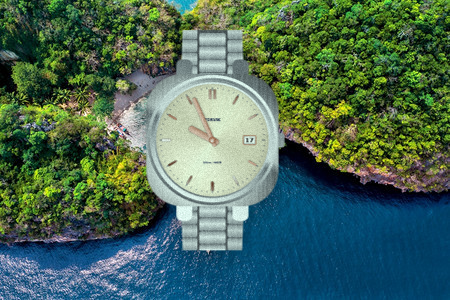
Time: **9:56**
